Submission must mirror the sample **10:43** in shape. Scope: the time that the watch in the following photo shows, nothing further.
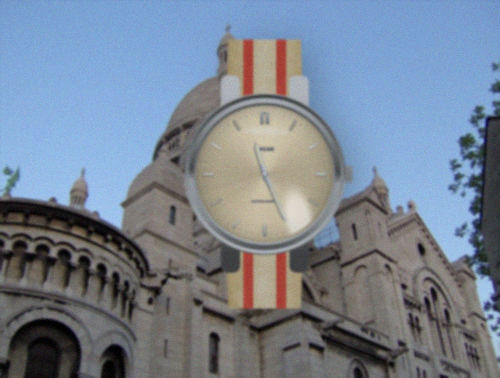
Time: **11:26**
